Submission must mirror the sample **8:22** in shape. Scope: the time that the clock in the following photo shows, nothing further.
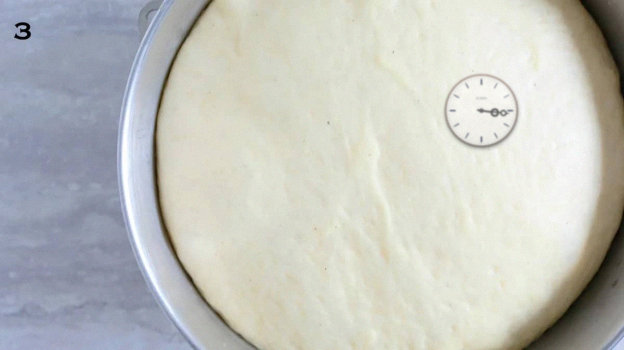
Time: **3:16**
